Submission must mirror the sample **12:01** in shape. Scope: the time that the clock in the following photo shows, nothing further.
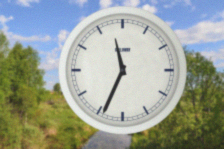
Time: **11:34**
